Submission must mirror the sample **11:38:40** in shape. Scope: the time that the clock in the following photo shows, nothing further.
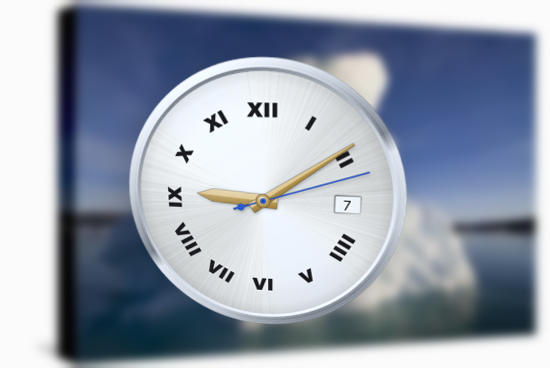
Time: **9:09:12**
